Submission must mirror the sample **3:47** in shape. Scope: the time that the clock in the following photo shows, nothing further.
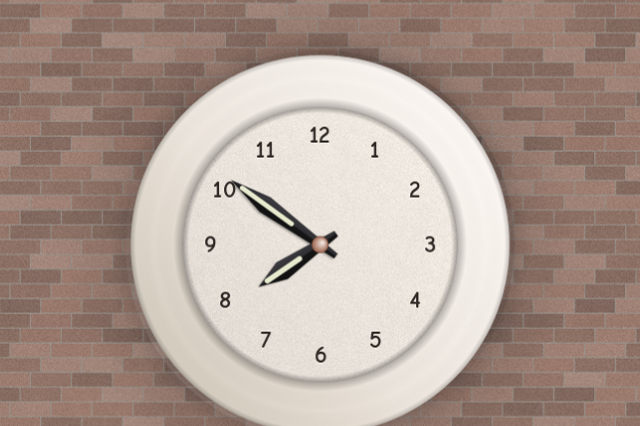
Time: **7:51**
